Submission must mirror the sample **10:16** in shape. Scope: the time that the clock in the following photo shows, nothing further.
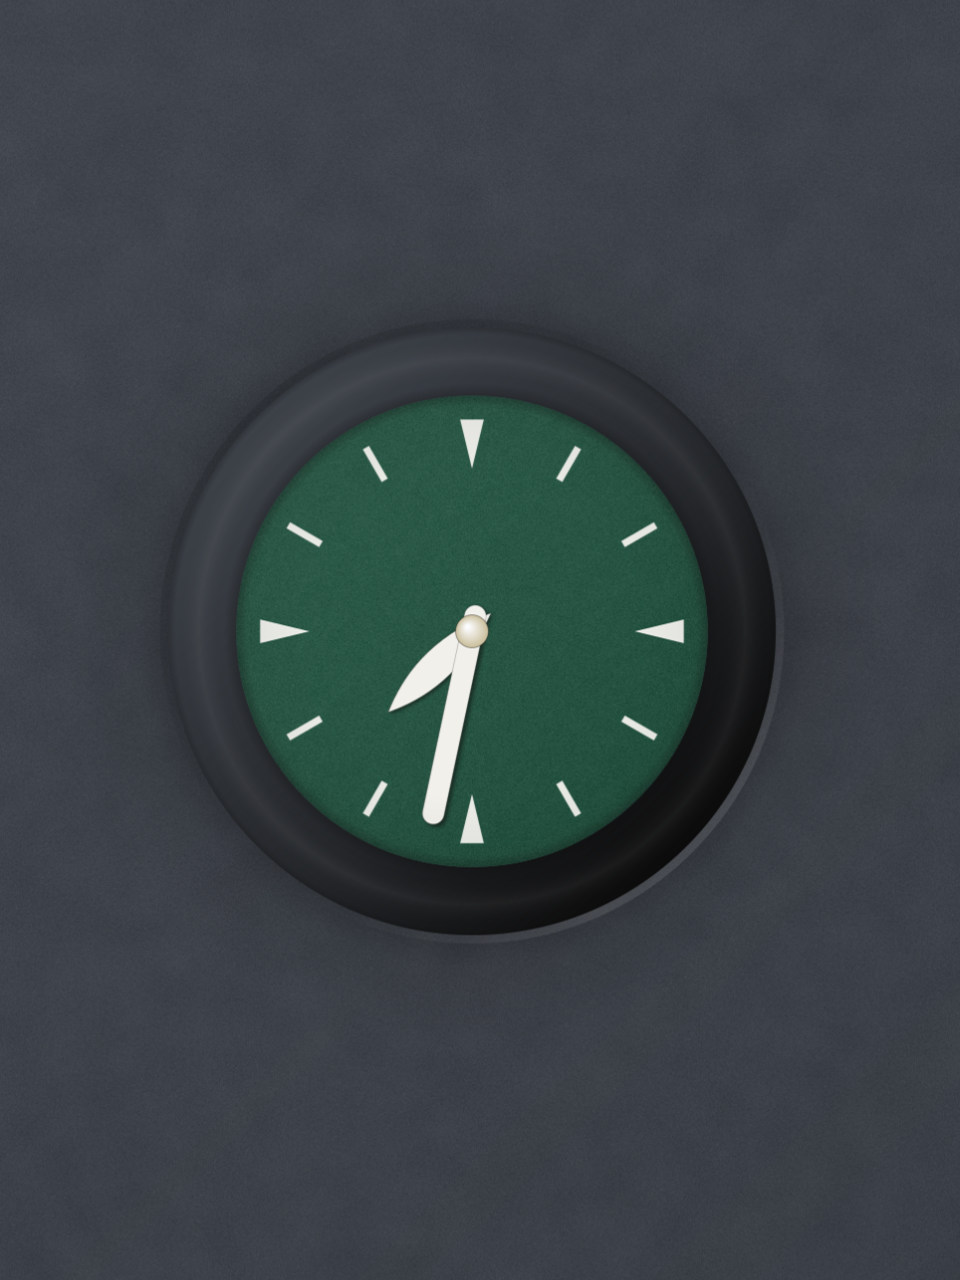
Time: **7:32**
